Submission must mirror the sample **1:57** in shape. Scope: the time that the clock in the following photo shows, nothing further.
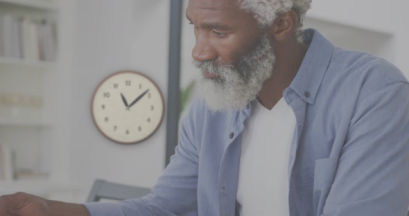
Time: **11:08**
